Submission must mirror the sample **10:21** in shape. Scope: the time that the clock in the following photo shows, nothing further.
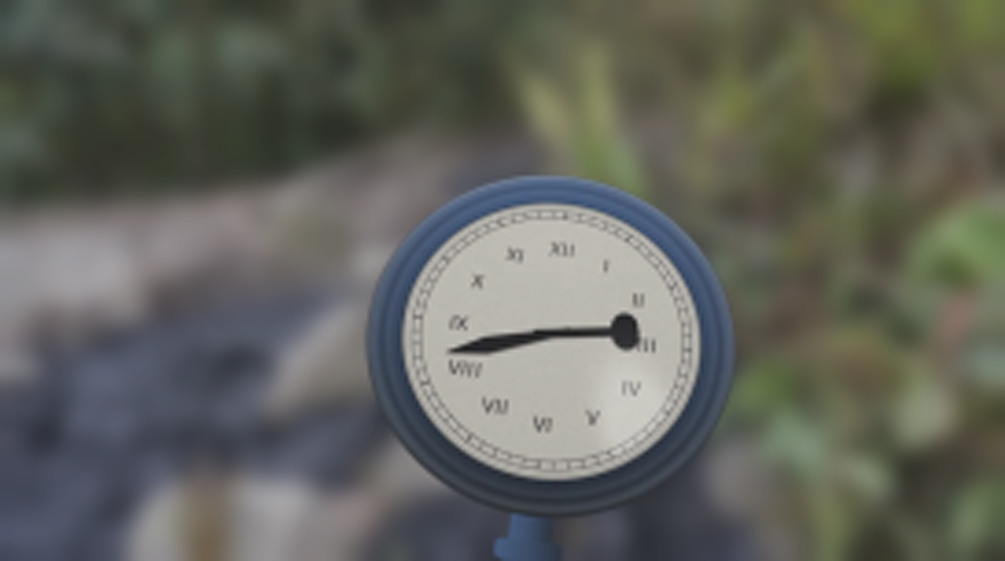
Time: **2:42**
